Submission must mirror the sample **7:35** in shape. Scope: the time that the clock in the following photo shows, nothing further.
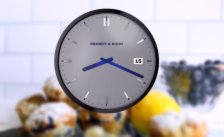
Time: **8:19**
